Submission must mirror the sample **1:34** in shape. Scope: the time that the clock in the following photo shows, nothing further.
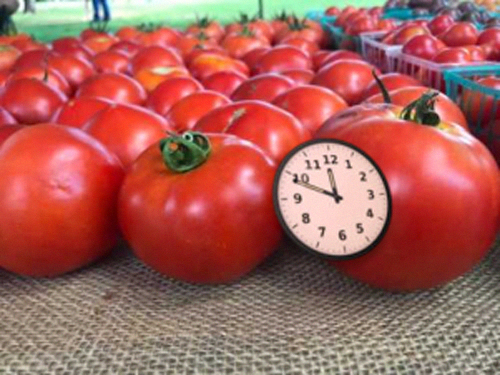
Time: **11:49**
